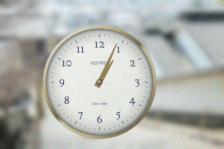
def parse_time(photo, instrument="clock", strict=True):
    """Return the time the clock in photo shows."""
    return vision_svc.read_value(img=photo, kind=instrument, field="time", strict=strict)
1:04
